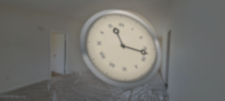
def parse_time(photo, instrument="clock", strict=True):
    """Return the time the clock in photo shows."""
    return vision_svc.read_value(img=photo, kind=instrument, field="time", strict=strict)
11:17
